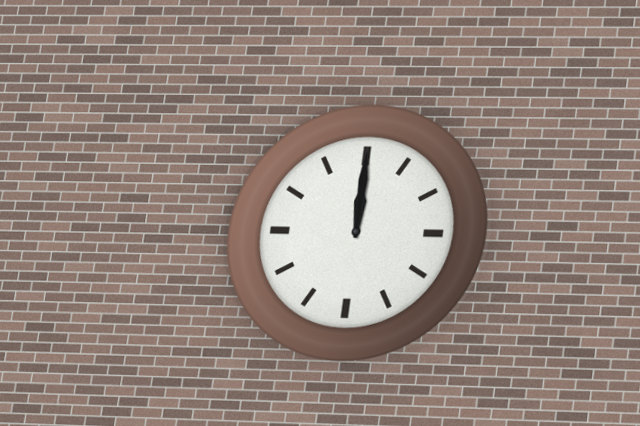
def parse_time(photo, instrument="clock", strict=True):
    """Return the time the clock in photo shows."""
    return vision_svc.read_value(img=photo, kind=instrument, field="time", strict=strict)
12:00
